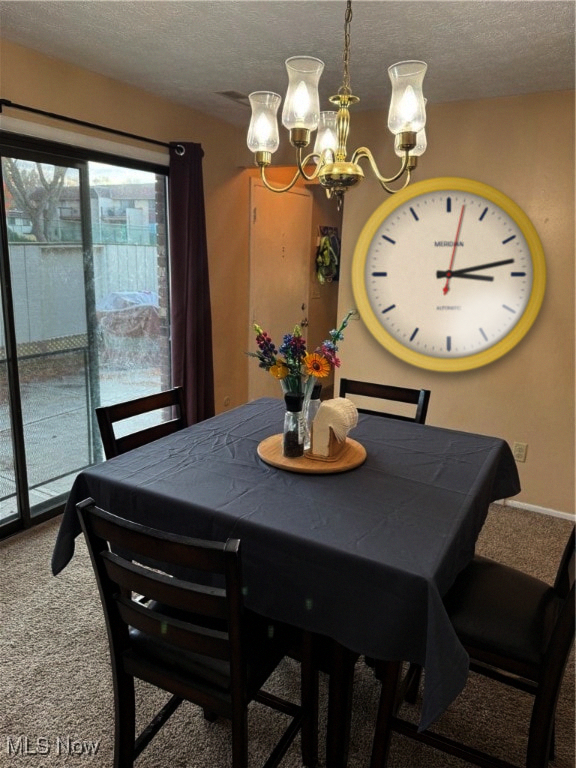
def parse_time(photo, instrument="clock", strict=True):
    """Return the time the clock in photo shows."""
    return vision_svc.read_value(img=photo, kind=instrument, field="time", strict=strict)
3:13:02
